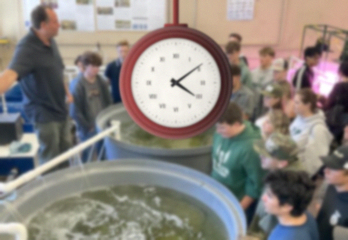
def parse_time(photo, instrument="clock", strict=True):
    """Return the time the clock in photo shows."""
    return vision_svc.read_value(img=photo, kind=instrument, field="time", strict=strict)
4:09
